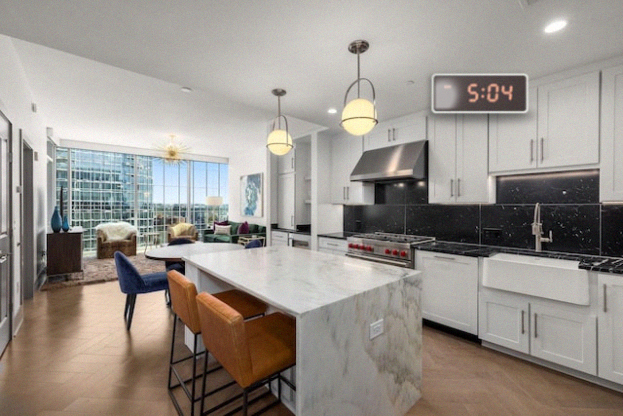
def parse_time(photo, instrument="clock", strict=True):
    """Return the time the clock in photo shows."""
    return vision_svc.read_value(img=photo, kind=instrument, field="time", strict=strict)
5:04
